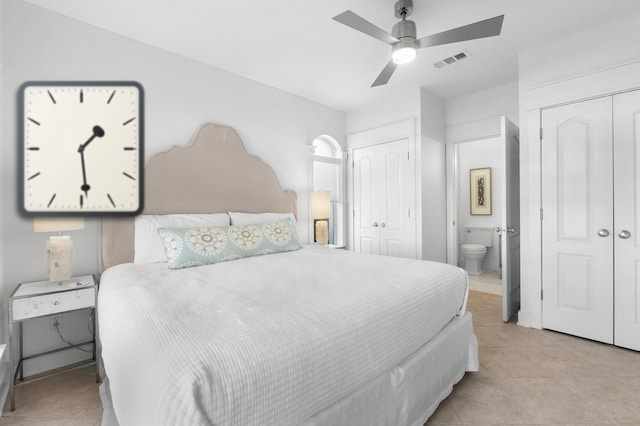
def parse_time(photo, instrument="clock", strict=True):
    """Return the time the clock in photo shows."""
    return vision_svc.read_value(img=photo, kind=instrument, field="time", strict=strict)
1:29
